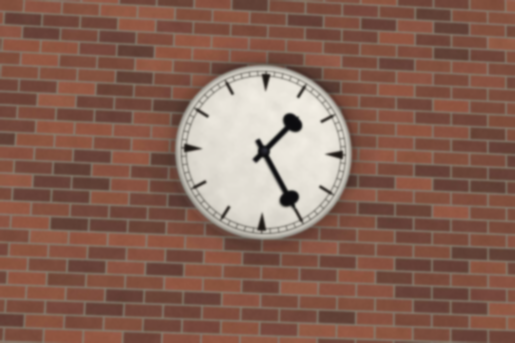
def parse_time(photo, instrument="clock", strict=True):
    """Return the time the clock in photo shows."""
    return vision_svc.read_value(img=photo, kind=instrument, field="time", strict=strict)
1:25
